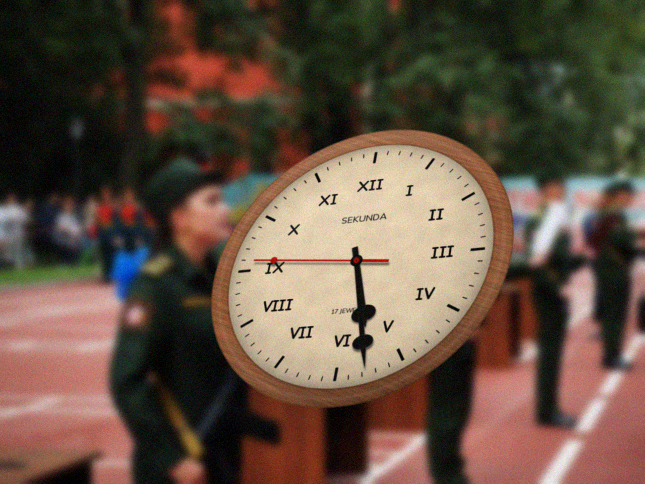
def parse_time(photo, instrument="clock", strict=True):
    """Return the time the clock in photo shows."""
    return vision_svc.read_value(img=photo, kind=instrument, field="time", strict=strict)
5:27:46
